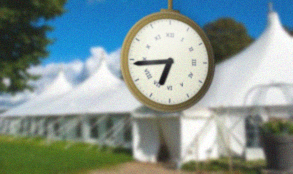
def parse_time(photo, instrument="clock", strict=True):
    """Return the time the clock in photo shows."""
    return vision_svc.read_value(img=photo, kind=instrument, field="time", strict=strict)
6:44
